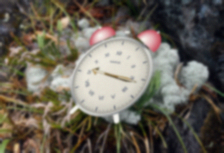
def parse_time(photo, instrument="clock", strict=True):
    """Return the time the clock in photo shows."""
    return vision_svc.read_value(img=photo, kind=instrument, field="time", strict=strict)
9:16
